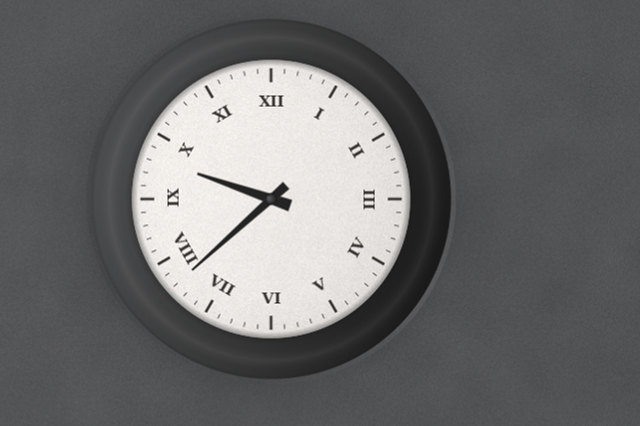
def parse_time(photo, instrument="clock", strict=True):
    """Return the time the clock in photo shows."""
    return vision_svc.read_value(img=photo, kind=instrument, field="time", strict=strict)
9:38
